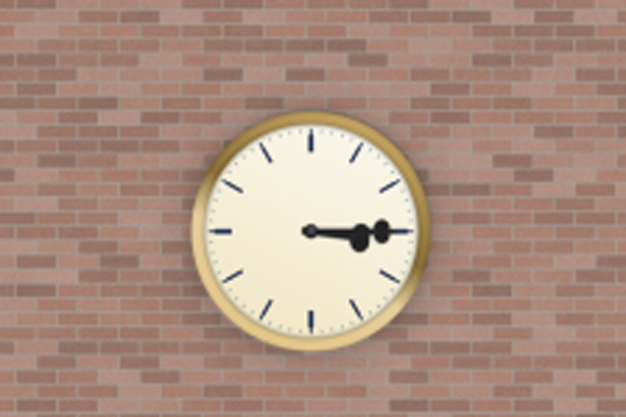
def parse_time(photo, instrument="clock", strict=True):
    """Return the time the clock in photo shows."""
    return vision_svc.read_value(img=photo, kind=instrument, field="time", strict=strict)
3:15
